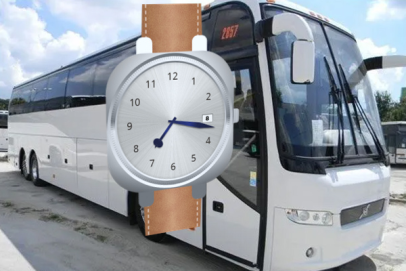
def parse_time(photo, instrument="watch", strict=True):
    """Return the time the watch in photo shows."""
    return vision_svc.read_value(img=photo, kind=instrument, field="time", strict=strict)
7:17
